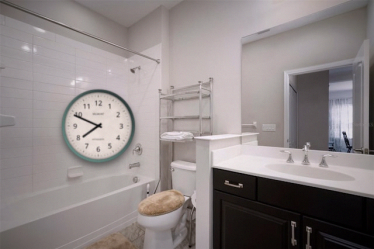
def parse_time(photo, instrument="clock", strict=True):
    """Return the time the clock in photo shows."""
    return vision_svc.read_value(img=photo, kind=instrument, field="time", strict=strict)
7:49
